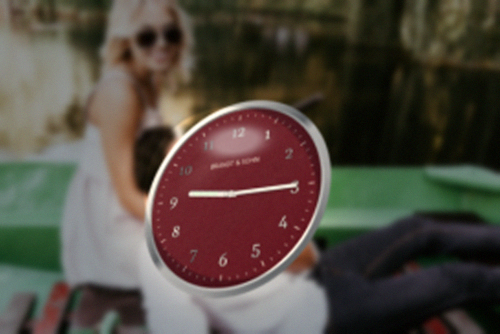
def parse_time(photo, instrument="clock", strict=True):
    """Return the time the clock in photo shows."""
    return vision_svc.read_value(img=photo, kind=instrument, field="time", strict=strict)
9:15
